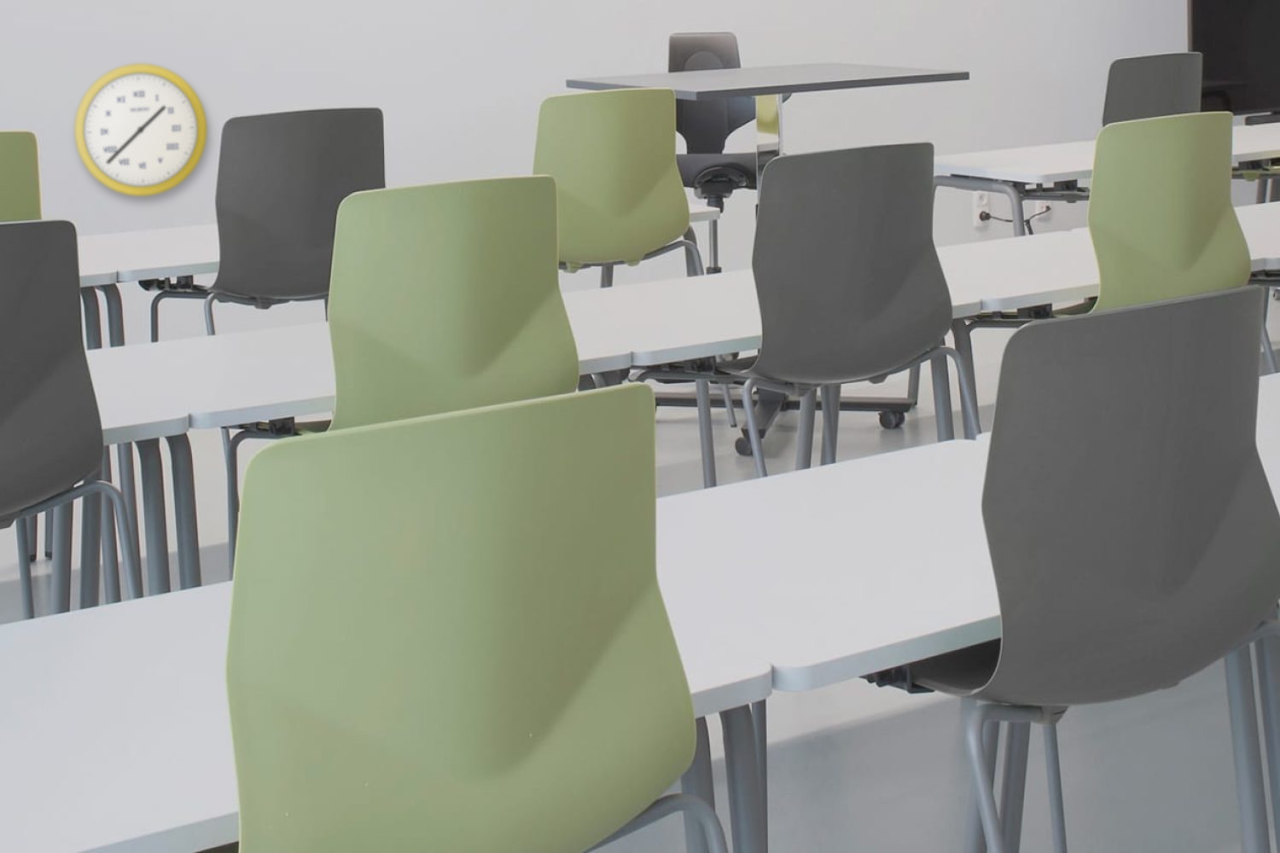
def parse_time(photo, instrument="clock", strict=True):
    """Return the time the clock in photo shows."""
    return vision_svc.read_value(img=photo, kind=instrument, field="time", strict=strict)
1:38
